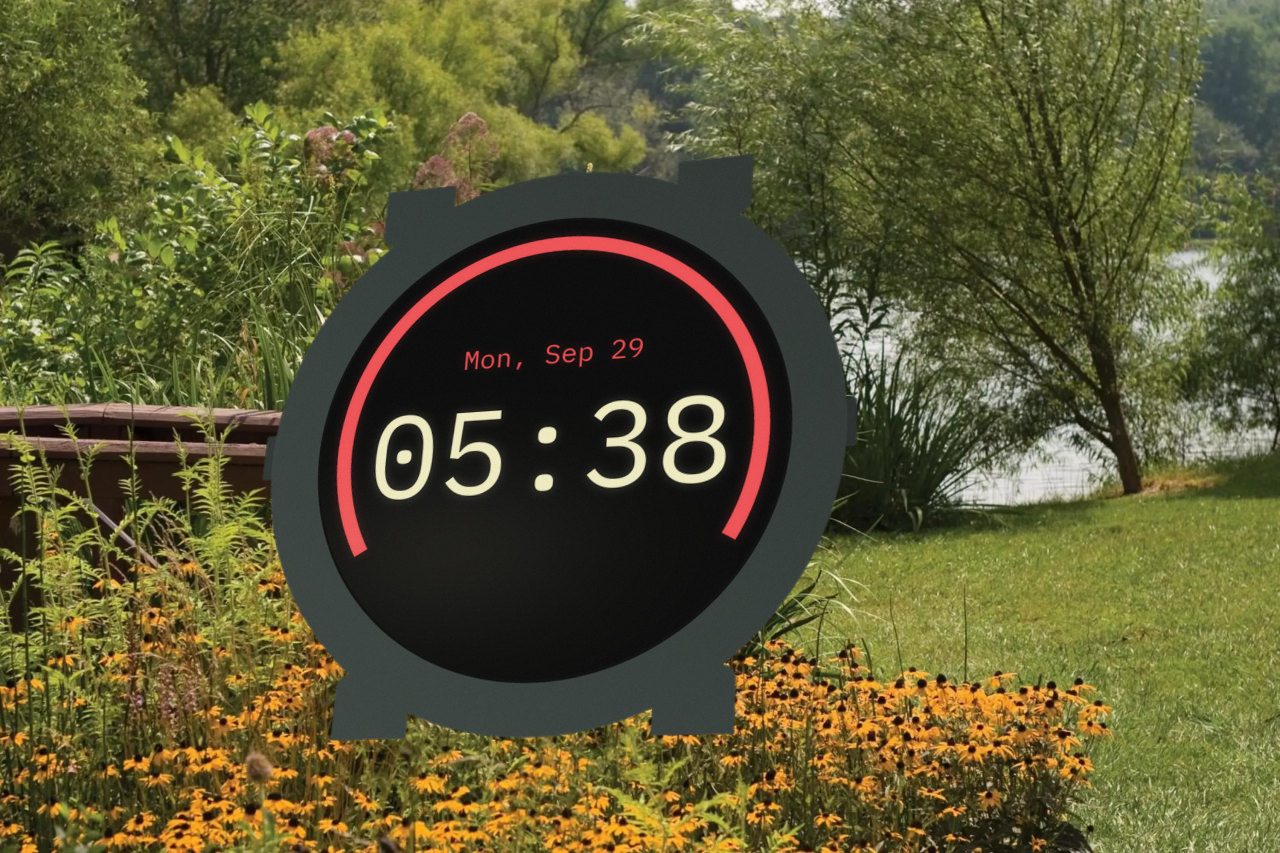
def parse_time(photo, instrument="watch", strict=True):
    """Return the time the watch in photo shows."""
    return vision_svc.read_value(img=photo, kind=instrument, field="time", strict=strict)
5:38
